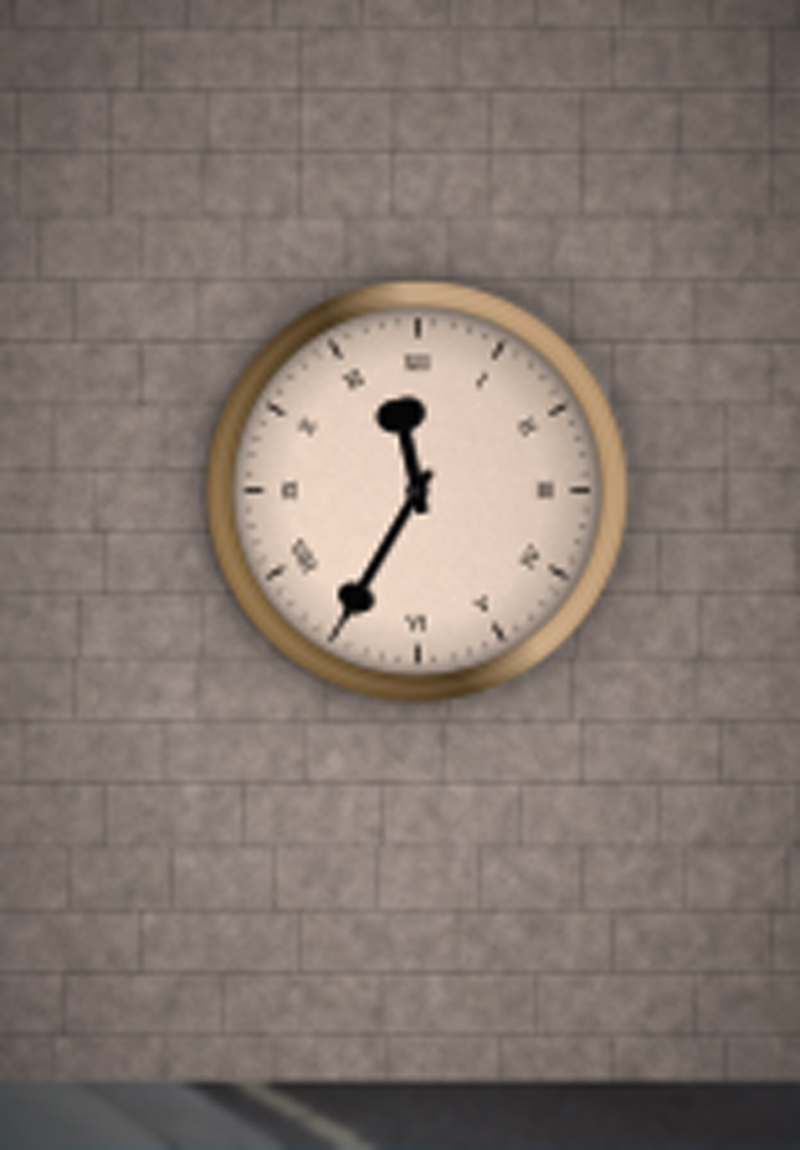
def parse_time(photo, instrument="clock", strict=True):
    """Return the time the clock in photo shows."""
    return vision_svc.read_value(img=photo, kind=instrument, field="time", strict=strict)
11:35
